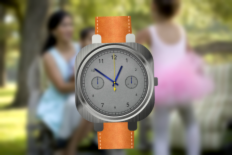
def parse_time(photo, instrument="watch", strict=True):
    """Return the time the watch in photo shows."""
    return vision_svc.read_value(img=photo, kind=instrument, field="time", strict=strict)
12:51
